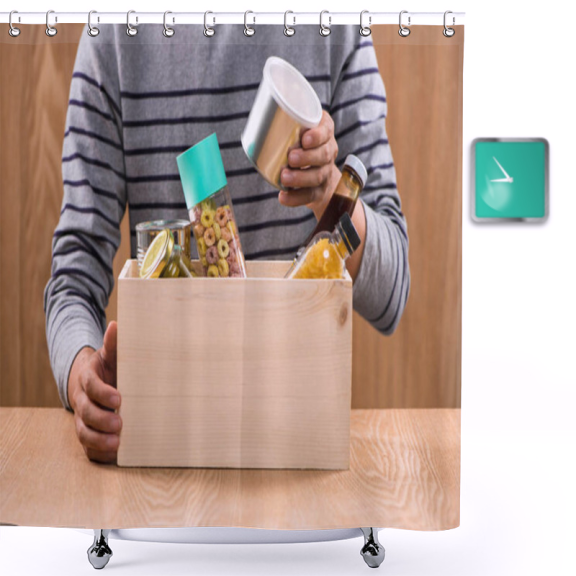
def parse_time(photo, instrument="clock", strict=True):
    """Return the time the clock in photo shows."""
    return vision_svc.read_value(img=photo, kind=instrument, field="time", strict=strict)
8:54
